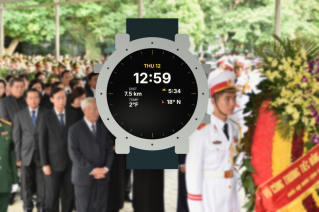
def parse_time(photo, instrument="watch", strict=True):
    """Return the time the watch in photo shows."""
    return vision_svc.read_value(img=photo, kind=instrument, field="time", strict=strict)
12:59
